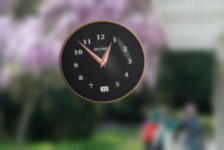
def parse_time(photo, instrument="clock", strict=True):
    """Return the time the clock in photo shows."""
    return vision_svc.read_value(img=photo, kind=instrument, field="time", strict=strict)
12:53
